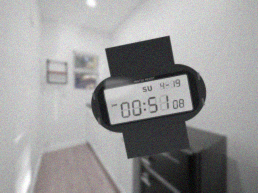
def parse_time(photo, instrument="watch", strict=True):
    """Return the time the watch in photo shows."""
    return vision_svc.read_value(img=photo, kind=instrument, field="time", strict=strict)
0:51:08
